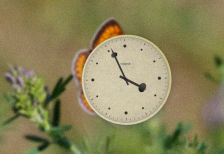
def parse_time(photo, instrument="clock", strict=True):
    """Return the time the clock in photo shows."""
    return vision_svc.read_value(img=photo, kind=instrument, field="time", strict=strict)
3:56
